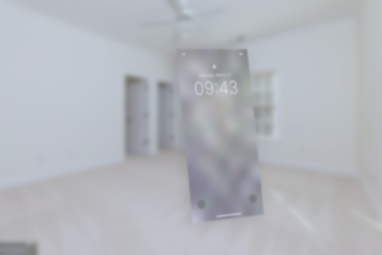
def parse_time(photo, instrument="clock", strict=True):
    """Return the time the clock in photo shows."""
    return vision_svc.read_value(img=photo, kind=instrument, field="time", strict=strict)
9:43
